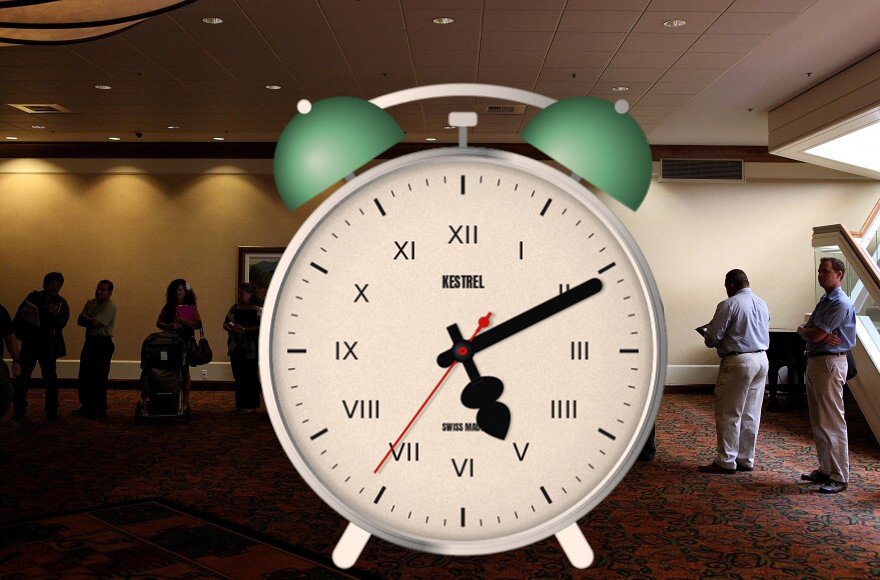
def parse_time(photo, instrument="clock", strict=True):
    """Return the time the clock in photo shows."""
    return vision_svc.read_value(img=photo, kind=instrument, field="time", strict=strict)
5:10:36
